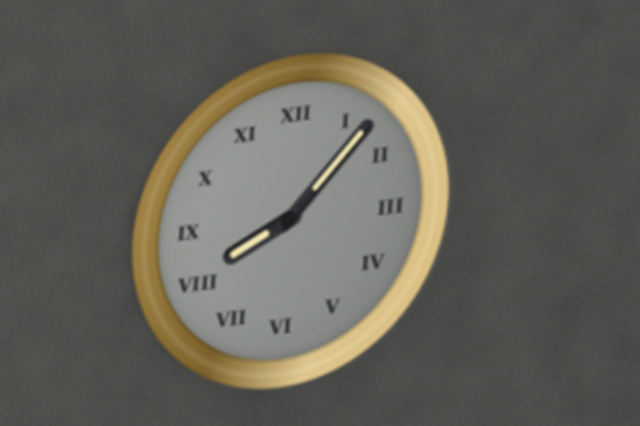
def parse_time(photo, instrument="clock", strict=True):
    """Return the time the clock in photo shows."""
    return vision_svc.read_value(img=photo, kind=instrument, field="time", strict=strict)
8:07
